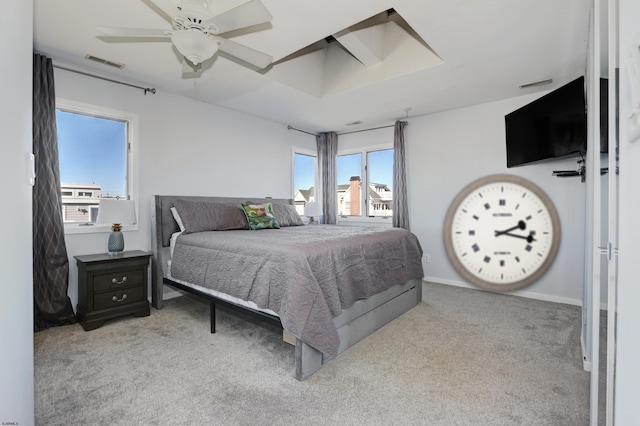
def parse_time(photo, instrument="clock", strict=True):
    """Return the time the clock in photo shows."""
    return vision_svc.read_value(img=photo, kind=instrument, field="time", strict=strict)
2:17
